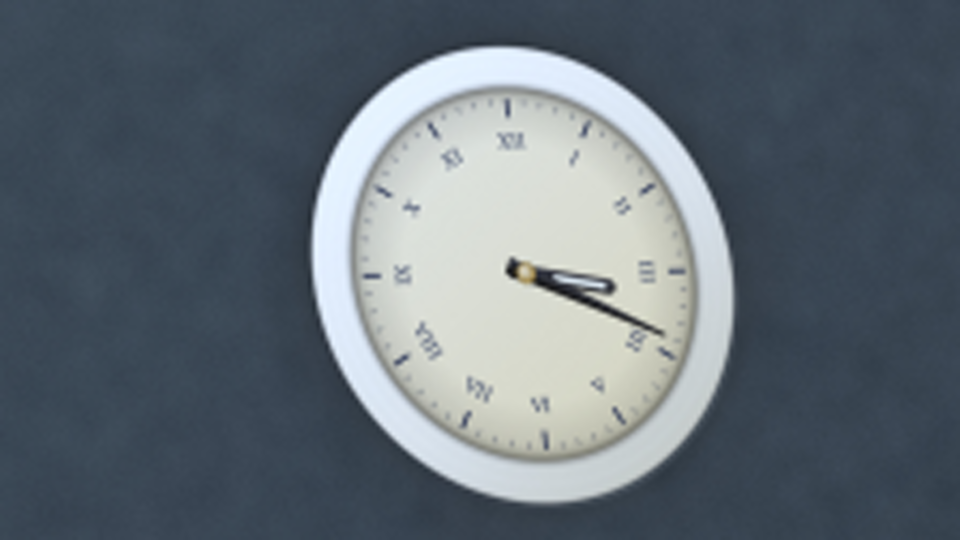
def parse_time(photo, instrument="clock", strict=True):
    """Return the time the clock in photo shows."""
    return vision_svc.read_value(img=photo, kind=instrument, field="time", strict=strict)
3:19
